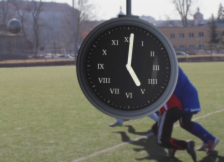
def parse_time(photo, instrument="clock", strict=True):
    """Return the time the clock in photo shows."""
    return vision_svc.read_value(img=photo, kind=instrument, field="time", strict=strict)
5:01
